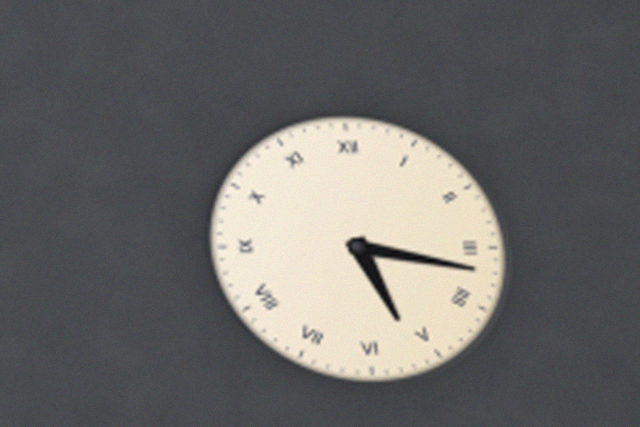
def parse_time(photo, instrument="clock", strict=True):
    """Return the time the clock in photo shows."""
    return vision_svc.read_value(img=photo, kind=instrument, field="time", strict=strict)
5:17
